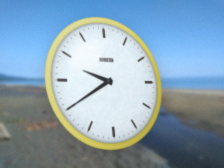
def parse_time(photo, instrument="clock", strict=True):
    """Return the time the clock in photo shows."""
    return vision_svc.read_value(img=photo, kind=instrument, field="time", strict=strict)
9:40
